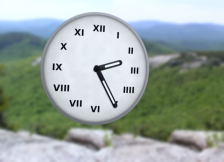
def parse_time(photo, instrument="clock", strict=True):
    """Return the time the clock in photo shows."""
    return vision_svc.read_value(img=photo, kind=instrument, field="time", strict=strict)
2:25
